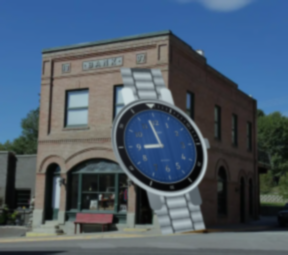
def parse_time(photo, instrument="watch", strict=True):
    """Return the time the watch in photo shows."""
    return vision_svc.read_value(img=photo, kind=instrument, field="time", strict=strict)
8:58
